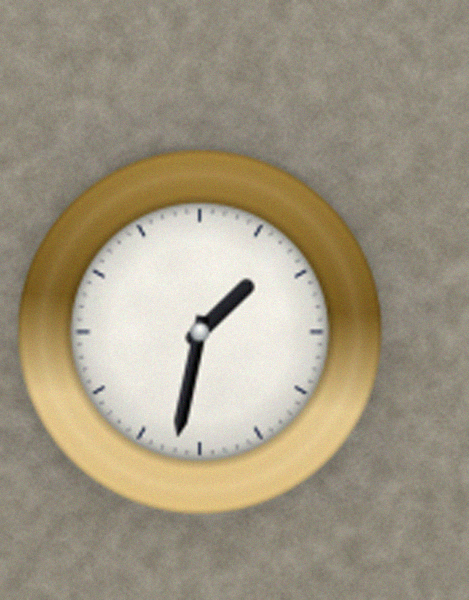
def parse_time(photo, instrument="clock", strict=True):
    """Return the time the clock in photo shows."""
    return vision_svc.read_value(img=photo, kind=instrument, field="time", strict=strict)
1:32
